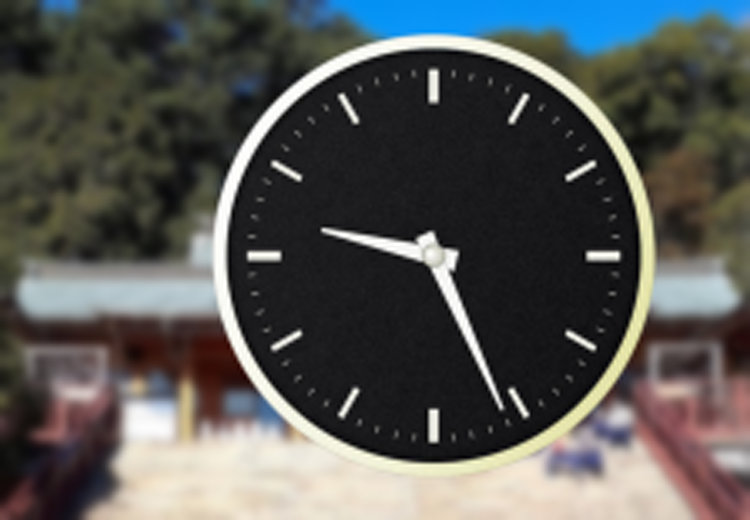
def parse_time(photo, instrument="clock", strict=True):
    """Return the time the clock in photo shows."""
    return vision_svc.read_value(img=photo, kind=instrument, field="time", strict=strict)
9:26
